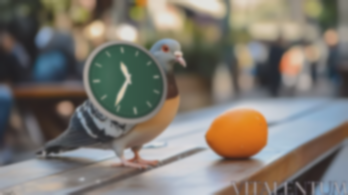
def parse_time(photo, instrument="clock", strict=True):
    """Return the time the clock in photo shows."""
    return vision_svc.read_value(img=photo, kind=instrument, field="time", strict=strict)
11:36
